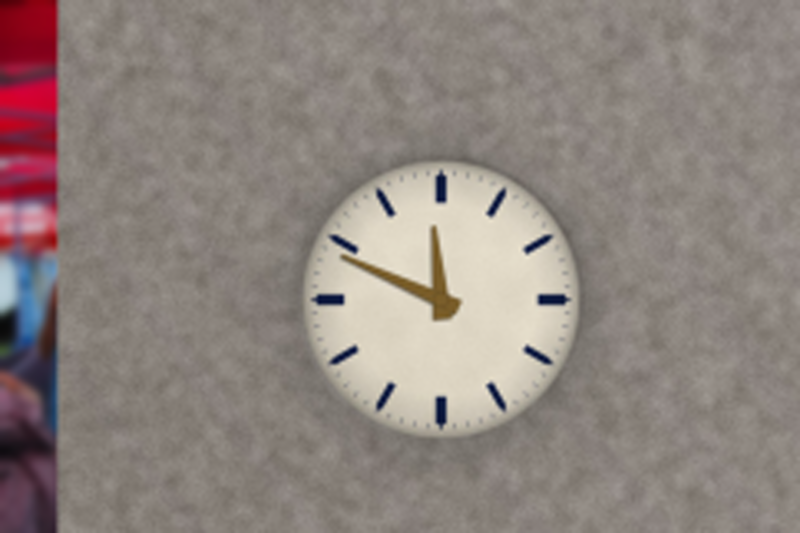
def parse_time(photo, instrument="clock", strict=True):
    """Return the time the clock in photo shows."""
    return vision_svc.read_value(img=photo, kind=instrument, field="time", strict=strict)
11:49
